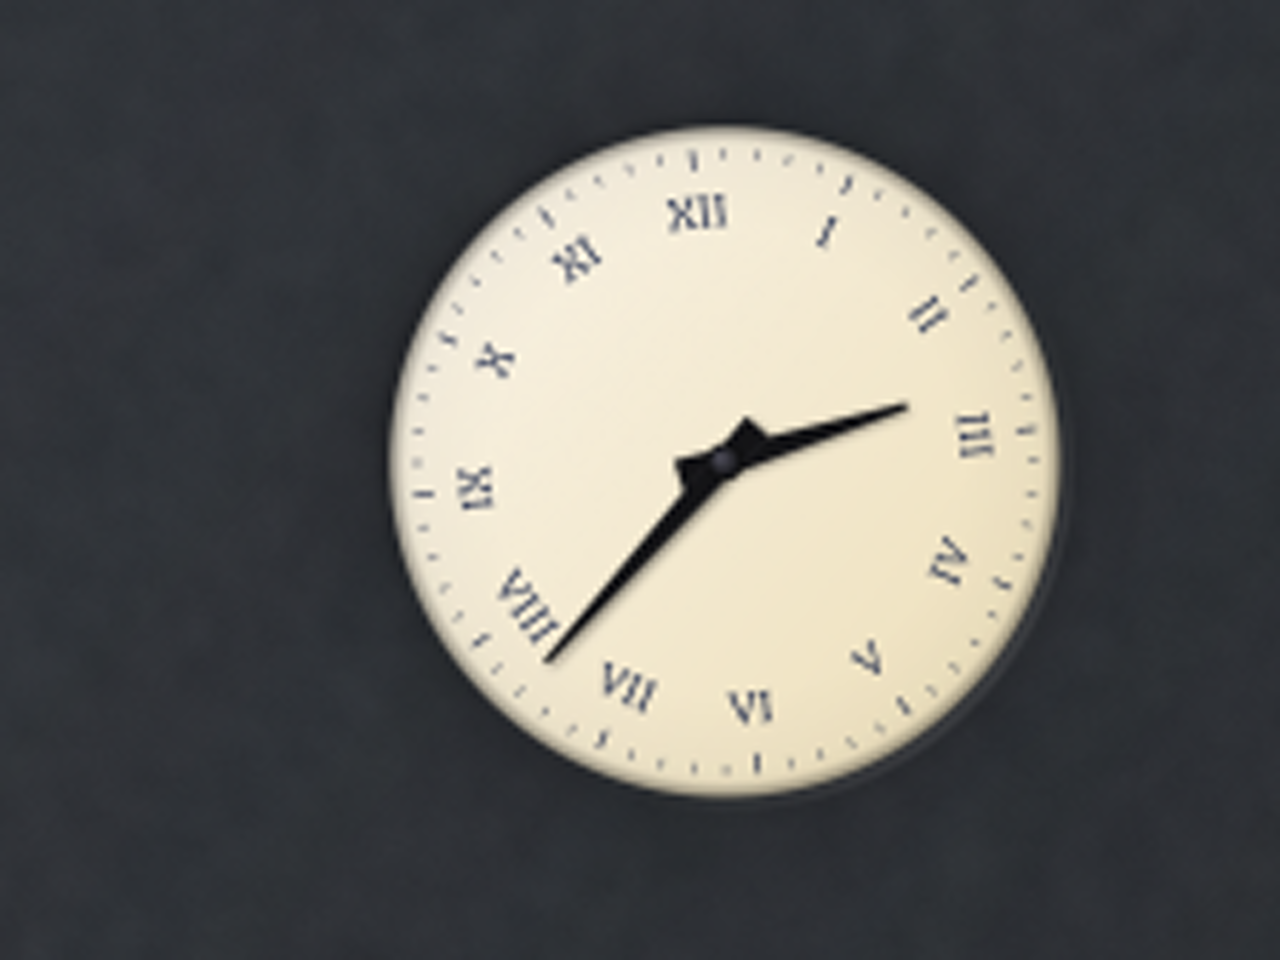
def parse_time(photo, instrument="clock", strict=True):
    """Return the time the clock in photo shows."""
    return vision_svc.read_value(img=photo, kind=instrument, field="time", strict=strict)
2:38
